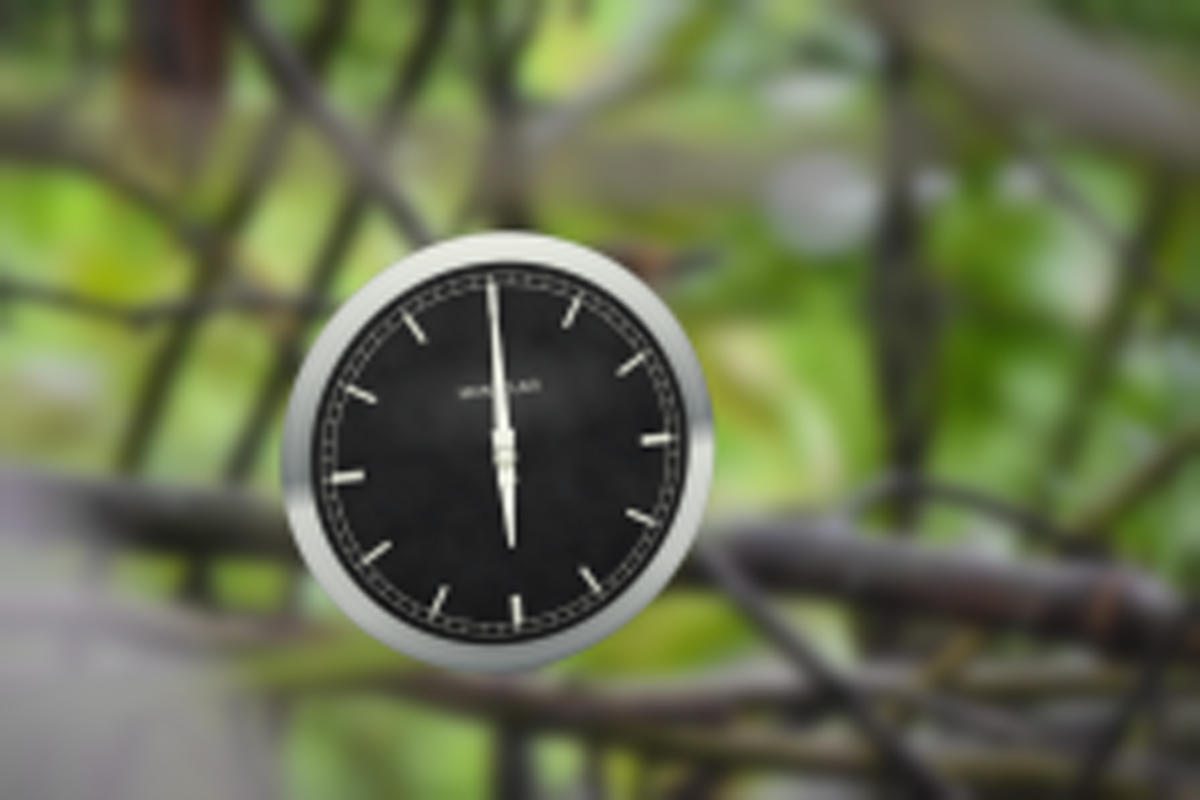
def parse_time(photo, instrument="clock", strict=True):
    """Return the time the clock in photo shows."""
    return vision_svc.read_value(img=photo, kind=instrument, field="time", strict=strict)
6:00
